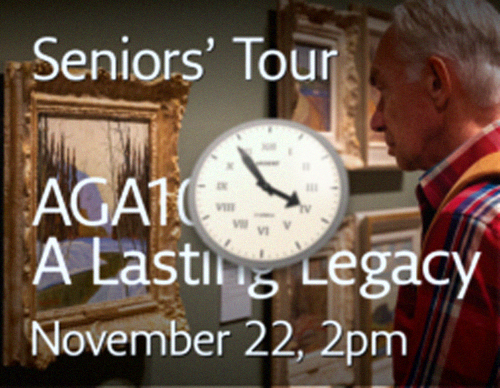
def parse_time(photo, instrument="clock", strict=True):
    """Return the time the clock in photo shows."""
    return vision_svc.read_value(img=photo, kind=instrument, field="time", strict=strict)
3:54
